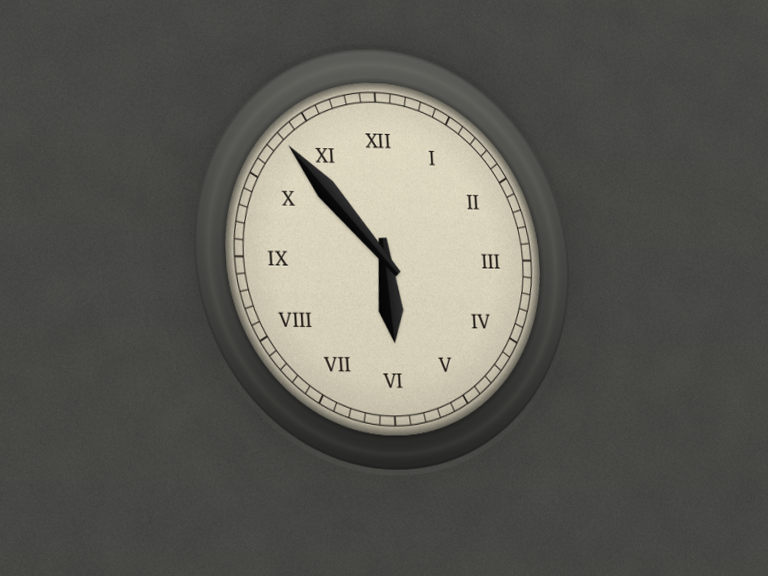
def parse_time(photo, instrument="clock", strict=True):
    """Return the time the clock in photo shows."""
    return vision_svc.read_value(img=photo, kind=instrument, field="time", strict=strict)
5:53
